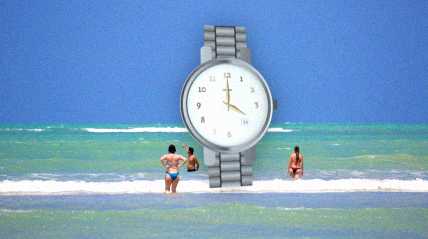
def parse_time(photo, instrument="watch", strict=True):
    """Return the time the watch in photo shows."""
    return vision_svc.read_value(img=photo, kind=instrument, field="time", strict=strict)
4:00
